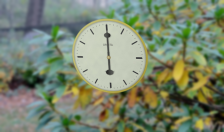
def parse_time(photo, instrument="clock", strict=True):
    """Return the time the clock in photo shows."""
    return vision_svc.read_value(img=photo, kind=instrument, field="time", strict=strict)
6:00
